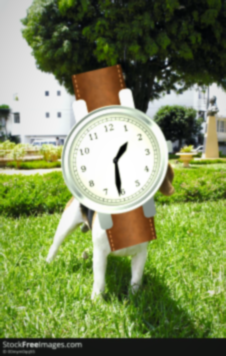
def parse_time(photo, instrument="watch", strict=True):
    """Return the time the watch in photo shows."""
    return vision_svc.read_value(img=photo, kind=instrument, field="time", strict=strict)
1:31
